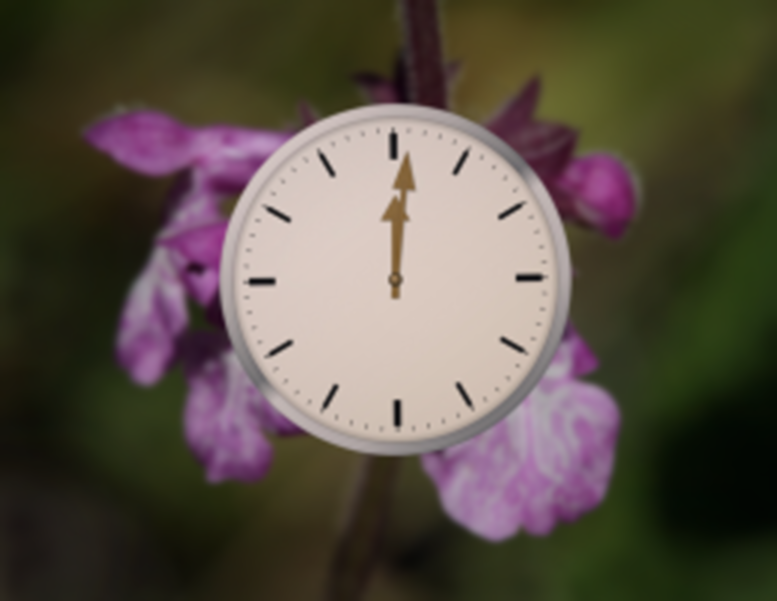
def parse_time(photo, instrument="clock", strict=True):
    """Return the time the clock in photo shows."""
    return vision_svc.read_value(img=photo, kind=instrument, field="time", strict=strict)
12:01
